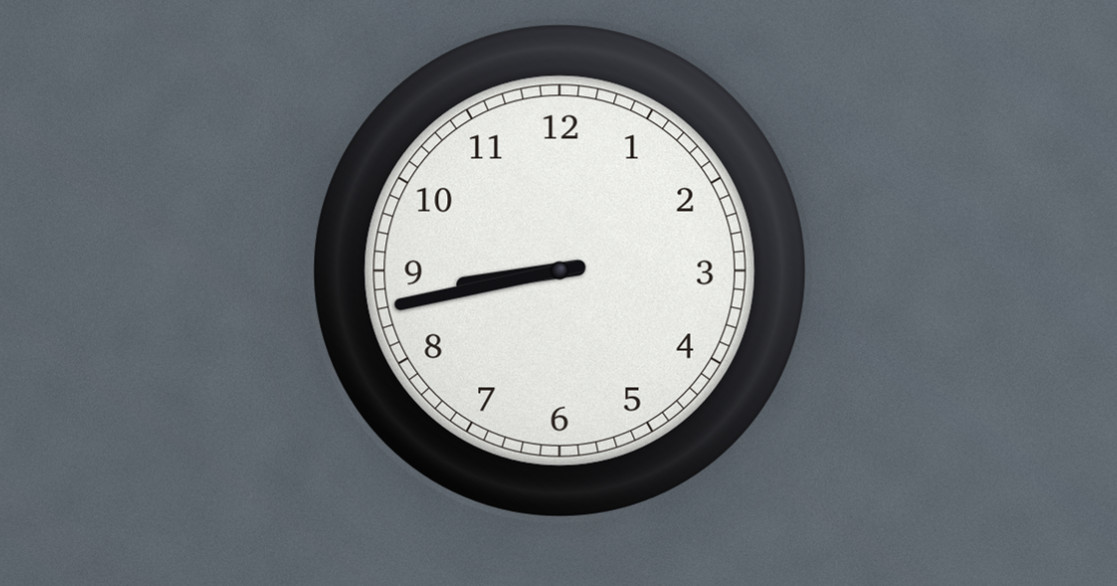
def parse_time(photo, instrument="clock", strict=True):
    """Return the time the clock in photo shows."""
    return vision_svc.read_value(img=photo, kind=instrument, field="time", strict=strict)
8:43
